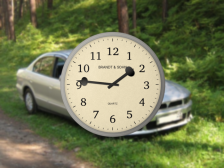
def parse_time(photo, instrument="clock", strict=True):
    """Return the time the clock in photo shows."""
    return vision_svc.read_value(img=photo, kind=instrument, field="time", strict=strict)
1:46
